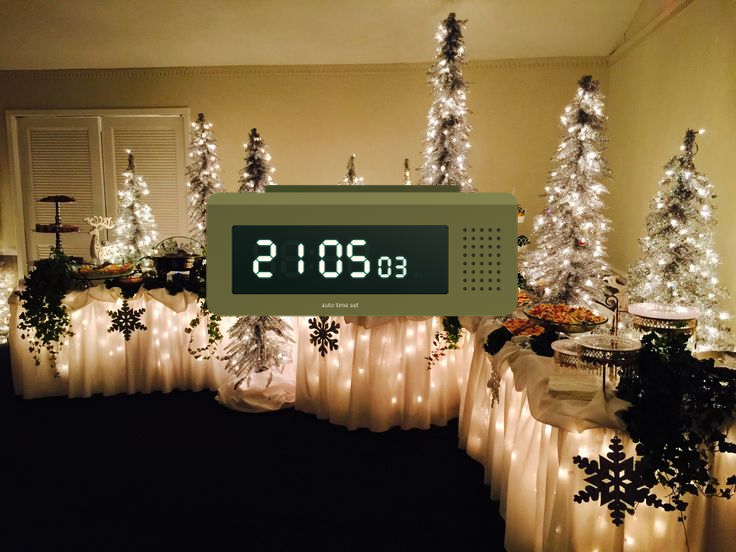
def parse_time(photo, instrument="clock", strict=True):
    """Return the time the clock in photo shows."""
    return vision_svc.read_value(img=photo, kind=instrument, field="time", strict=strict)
21:05:03
